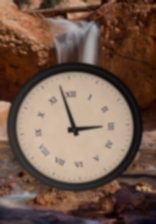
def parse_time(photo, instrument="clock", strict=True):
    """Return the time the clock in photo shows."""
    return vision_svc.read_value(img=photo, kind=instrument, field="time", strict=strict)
2:58
